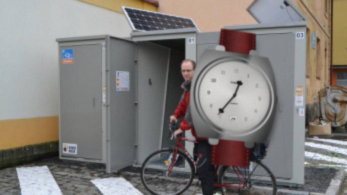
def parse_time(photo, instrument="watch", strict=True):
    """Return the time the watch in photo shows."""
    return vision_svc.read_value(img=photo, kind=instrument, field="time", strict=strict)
12:36
